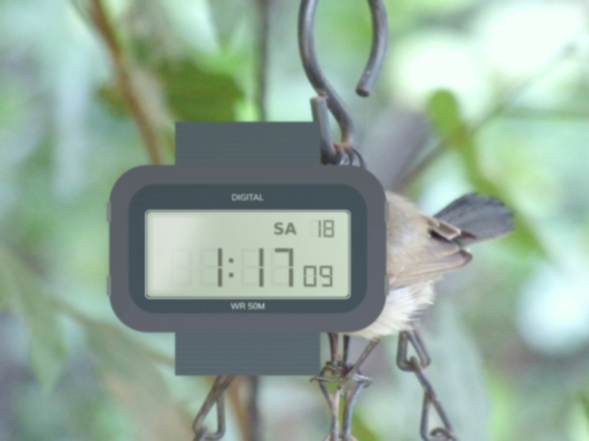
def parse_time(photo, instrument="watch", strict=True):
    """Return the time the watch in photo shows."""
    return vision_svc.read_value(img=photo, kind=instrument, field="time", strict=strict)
1:17:09
